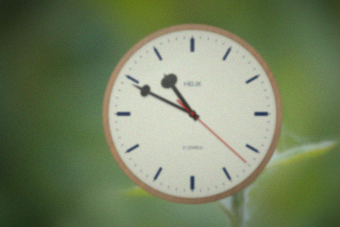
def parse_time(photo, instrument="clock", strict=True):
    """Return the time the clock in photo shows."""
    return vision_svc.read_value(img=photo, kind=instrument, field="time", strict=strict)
10:49:22
